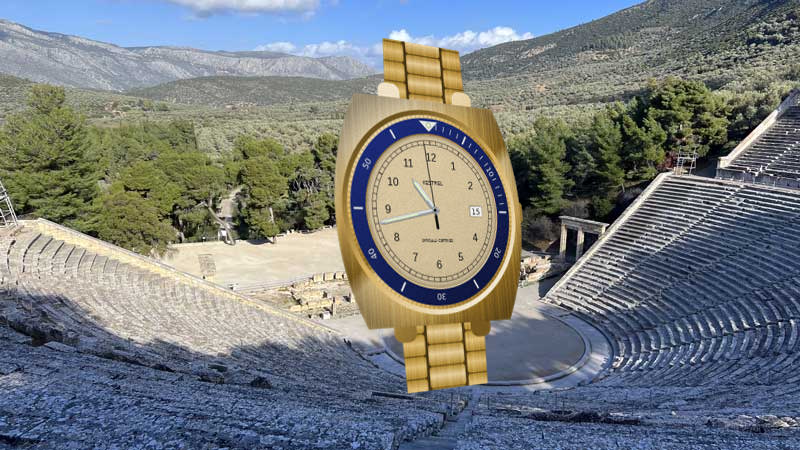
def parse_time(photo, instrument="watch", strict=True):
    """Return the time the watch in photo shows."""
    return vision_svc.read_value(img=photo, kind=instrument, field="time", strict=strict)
10:42:59
